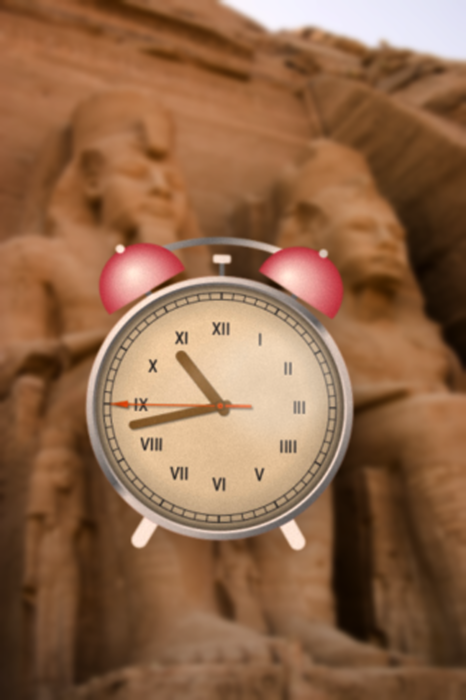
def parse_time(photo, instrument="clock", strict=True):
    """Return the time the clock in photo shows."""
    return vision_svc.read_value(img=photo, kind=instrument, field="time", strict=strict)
10:42:45
